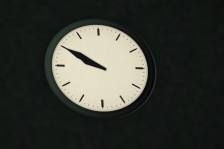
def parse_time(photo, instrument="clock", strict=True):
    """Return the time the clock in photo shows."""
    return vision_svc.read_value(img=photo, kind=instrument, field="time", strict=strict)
9:50
